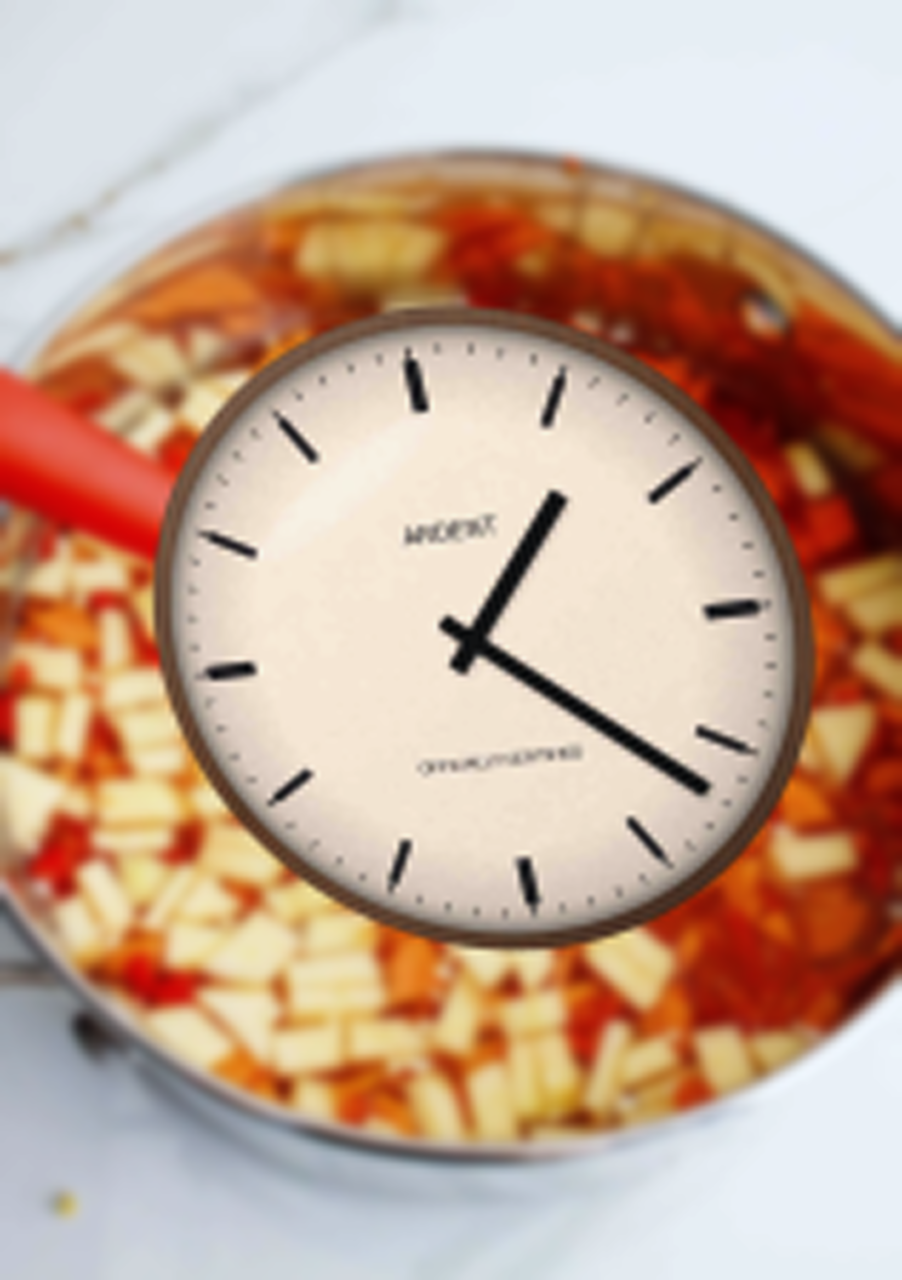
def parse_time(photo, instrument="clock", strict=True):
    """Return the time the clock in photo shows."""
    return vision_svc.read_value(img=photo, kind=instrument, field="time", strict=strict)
1:22
